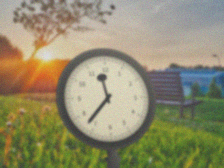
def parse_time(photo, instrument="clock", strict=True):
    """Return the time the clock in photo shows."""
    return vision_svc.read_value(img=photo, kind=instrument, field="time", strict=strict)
11:37
